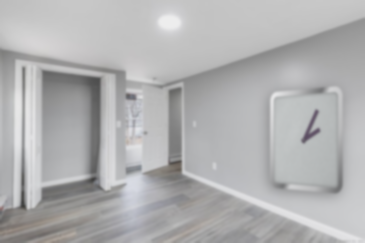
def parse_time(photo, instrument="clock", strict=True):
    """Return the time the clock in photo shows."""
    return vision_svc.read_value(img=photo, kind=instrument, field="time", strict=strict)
2:05
